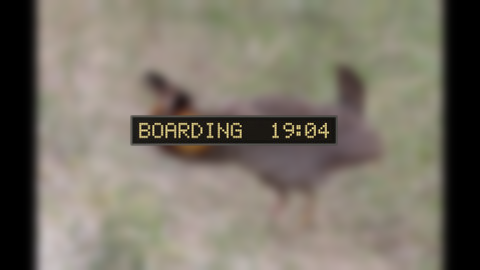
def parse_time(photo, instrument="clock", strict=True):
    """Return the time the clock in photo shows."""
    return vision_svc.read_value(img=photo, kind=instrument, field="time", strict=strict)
19:04
